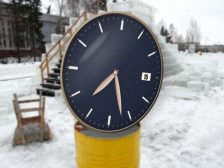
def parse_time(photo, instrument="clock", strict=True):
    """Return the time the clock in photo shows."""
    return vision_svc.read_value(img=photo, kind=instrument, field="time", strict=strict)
7:27
